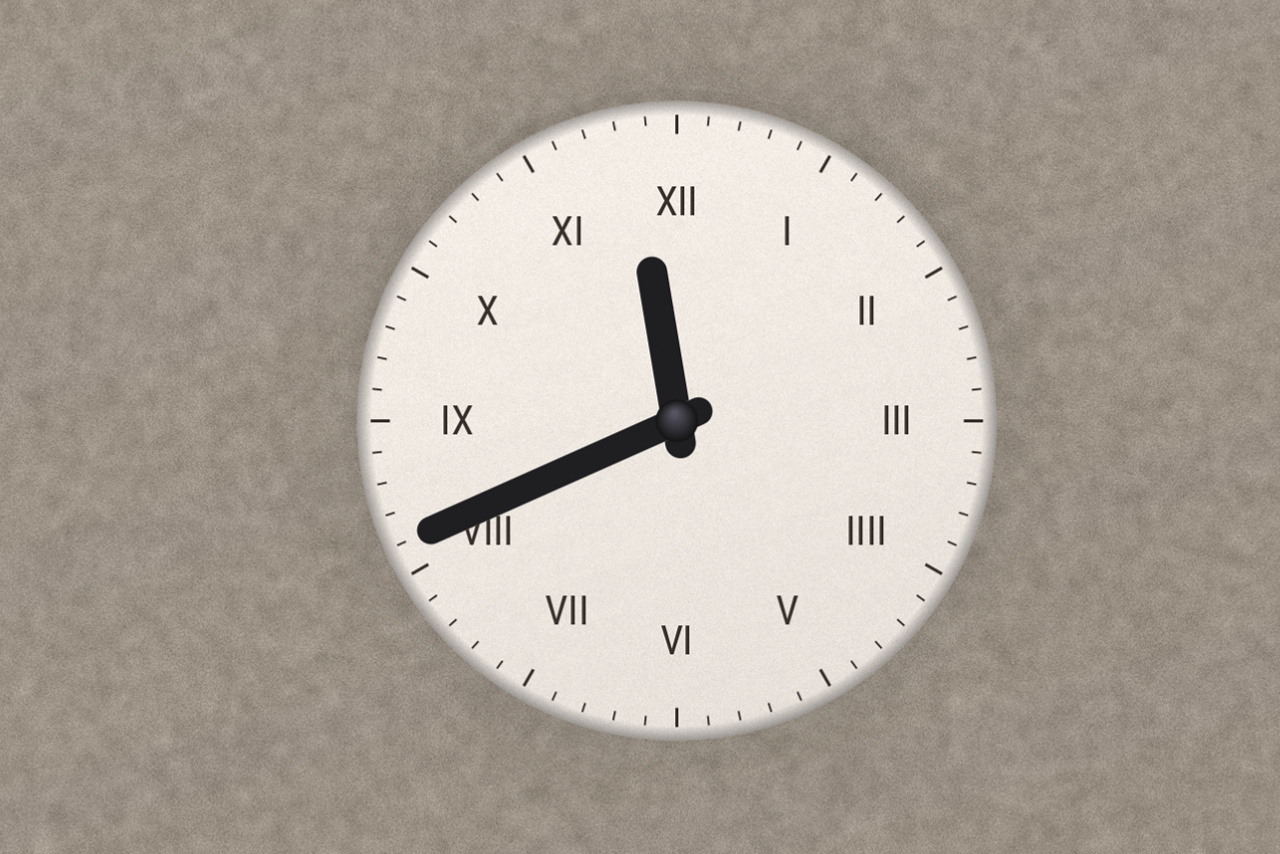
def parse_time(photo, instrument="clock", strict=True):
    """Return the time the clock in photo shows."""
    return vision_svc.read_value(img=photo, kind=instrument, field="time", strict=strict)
11:41
